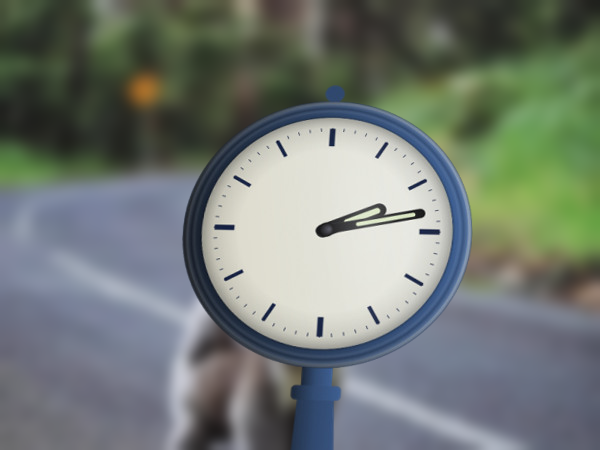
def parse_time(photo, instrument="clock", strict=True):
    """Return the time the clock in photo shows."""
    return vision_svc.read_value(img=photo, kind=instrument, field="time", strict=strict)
2:13
